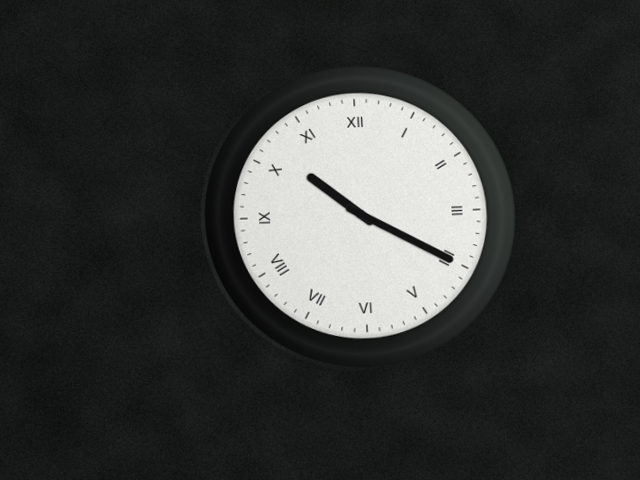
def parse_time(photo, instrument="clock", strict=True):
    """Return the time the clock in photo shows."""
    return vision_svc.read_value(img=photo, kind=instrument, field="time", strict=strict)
10:20
